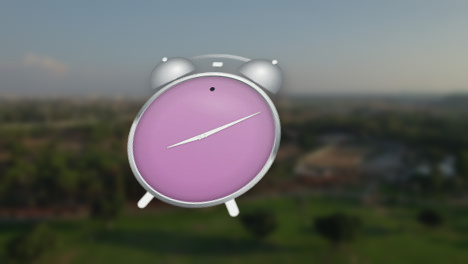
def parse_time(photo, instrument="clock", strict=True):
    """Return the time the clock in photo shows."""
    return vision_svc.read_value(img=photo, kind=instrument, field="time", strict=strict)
8:10
